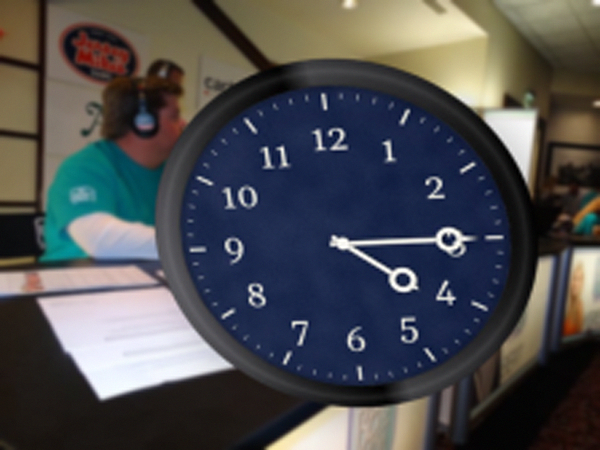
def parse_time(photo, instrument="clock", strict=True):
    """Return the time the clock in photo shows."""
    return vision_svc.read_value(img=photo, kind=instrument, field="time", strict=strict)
4:15
